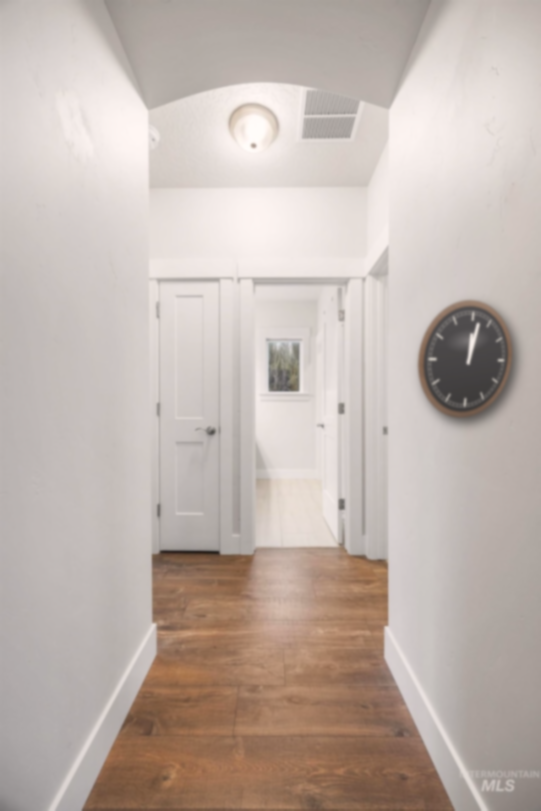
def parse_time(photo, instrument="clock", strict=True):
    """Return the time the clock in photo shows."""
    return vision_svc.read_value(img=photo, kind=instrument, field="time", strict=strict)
12:02
